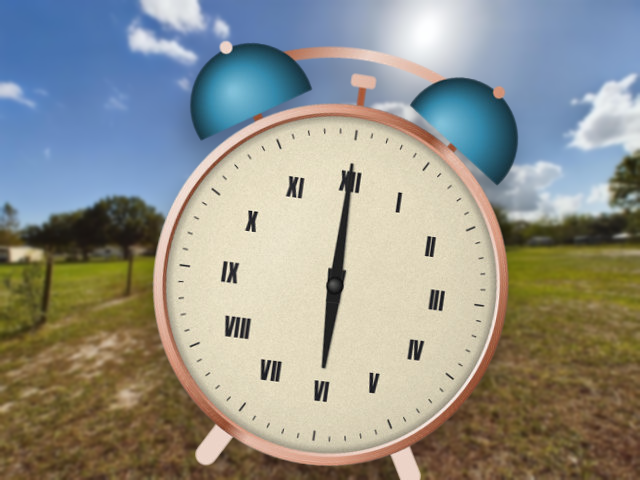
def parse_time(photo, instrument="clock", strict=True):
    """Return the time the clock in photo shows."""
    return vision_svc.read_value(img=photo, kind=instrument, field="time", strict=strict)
6:00
